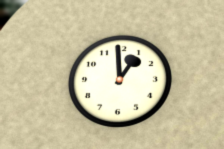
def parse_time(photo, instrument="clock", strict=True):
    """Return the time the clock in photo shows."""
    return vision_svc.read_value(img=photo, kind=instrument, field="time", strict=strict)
12:59
